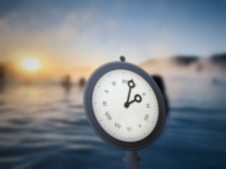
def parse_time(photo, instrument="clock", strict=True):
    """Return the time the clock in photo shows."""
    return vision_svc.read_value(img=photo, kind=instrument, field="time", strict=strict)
2:03
